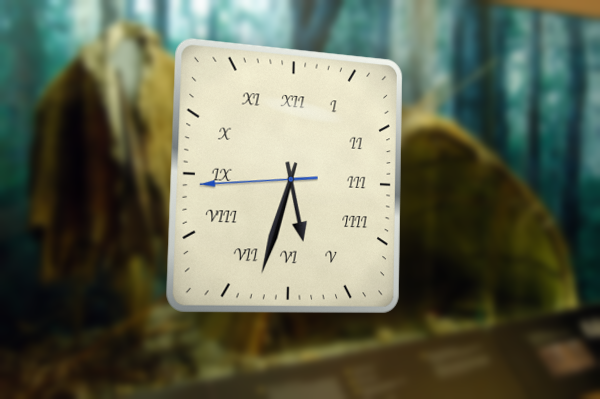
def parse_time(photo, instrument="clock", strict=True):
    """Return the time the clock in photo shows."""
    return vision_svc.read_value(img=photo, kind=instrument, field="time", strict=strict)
5:32:44
